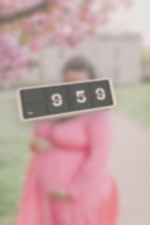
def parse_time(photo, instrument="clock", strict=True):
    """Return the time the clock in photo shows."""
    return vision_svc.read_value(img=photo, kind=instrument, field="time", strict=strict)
9:59
